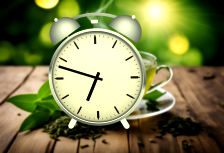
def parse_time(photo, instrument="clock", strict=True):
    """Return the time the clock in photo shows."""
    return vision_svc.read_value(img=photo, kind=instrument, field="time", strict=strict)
6:48
